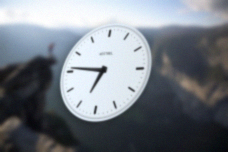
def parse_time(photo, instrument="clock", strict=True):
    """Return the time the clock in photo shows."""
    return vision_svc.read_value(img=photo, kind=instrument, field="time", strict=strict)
6:46
